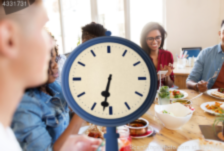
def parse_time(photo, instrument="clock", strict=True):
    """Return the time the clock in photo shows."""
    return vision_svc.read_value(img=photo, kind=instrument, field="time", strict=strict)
6:32
